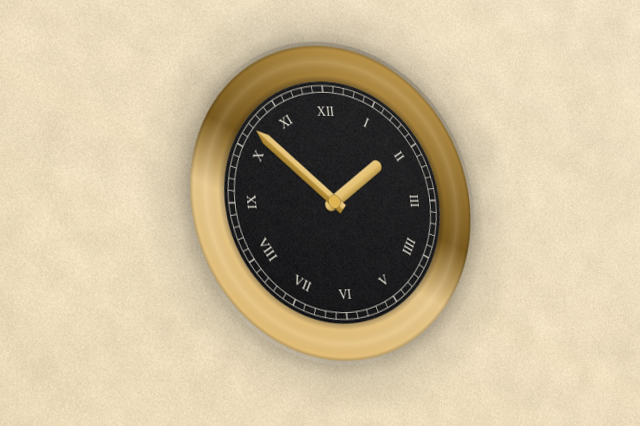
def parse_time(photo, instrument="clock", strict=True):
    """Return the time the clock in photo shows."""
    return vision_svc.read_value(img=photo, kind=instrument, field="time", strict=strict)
1:52
